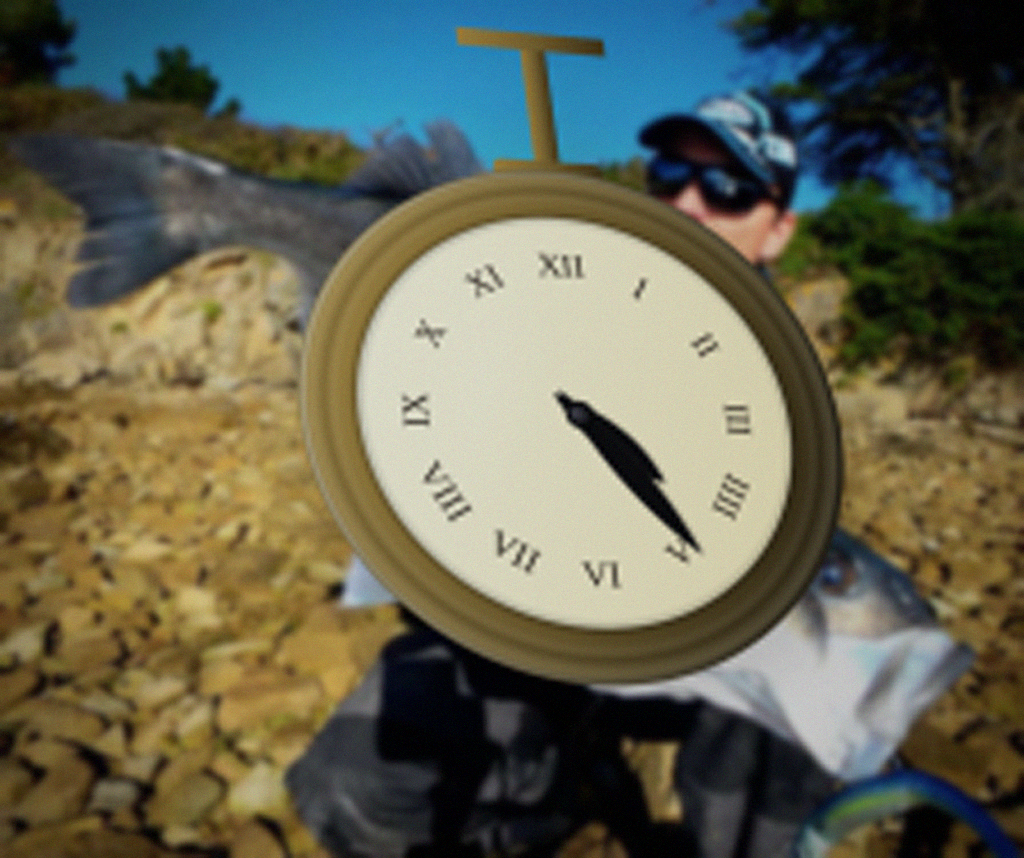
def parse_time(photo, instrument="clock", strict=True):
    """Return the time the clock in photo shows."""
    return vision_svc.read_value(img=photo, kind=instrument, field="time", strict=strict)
4:24
